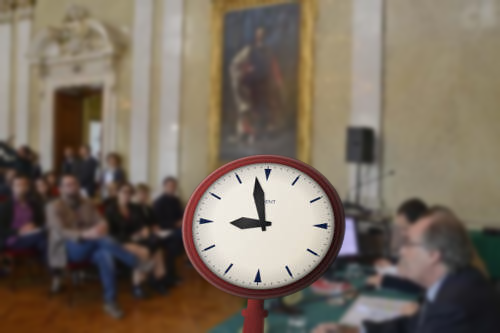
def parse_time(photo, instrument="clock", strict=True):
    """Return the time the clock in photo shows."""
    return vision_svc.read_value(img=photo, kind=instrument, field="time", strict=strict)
8:58
